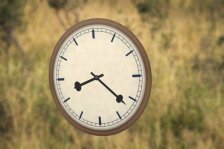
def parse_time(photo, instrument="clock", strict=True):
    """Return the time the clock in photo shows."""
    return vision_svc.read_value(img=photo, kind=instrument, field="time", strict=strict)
8:22
